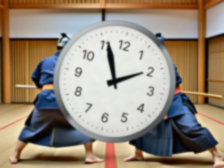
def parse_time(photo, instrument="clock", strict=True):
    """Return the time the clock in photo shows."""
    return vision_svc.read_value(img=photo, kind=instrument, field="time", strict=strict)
1:56
